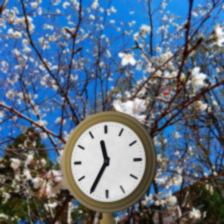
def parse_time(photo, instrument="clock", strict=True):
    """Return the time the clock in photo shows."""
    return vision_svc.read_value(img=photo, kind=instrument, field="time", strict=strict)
11:35
